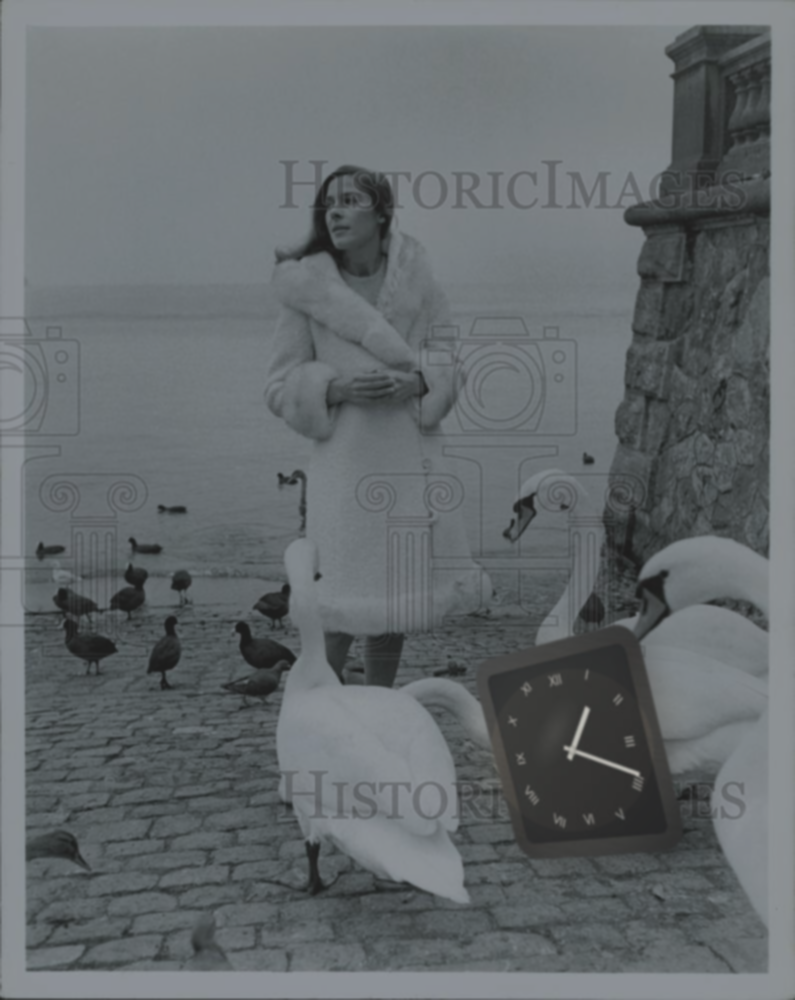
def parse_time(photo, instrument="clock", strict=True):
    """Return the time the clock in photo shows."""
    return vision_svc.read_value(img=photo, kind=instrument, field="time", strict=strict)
1:19
